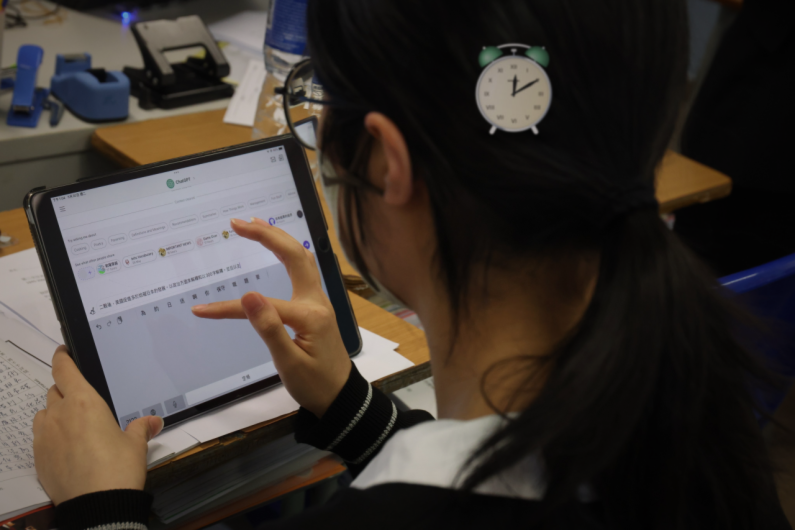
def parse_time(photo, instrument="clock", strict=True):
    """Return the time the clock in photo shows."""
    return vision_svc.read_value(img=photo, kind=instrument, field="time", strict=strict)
12:10
